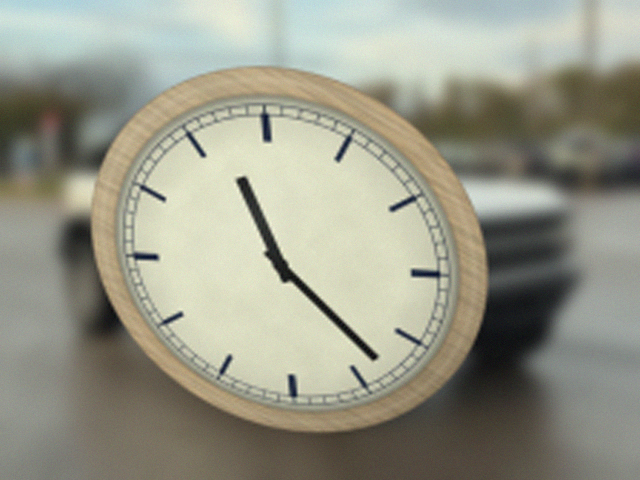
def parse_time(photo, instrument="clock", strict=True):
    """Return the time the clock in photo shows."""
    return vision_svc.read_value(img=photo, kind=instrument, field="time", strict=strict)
11:23
